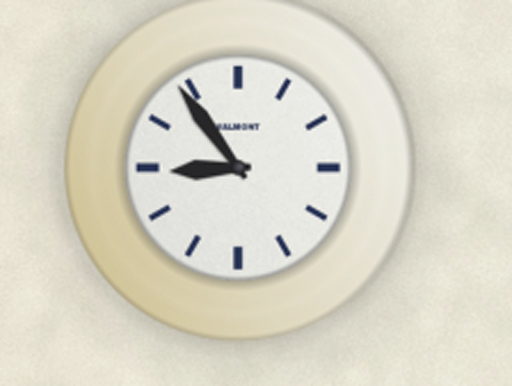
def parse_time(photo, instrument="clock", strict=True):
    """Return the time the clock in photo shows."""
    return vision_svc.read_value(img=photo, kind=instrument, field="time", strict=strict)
8:54
